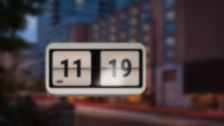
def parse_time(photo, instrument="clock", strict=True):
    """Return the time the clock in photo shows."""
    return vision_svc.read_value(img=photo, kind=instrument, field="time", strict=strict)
11:19
